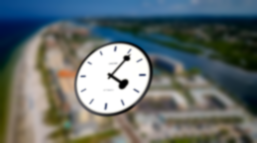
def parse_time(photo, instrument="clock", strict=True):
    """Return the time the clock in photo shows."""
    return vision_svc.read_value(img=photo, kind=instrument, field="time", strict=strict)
4:06
